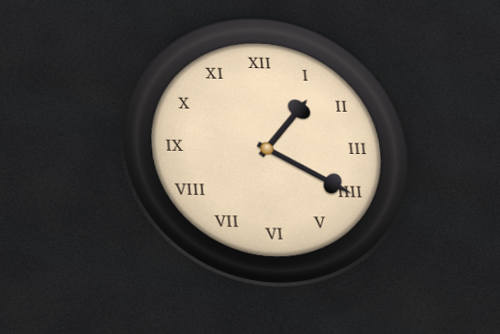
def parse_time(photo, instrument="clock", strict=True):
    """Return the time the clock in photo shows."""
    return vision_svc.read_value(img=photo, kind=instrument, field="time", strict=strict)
1:20
